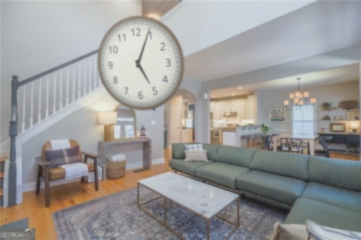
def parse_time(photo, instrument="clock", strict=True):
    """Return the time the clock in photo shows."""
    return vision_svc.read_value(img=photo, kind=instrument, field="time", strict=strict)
5:04
